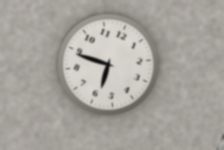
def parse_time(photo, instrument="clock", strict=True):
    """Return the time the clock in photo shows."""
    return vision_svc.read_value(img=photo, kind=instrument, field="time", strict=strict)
5:44
